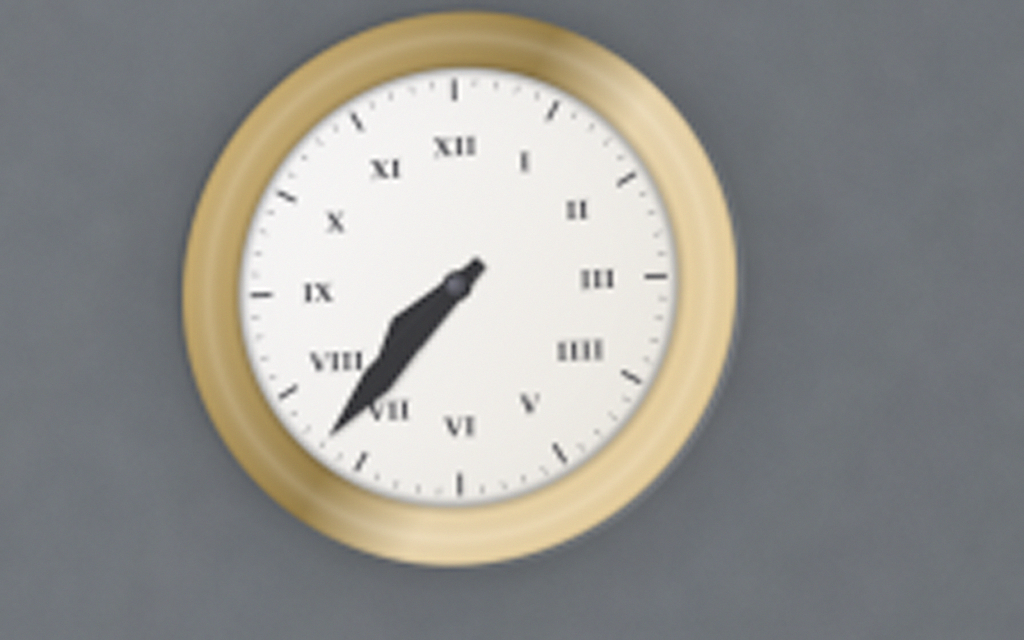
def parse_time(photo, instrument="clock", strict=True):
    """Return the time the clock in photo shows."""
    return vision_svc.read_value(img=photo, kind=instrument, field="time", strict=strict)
7:37
